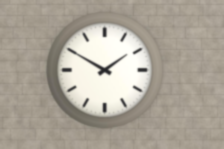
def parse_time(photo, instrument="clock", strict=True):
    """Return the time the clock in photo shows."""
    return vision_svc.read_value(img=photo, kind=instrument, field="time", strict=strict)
1:50
